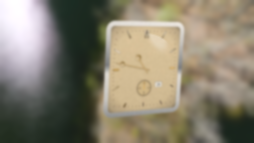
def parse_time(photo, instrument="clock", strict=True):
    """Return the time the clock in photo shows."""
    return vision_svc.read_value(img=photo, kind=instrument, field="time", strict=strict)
10:47
